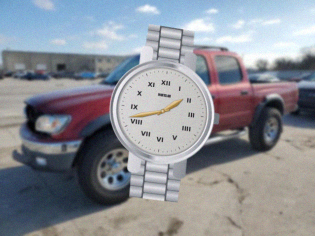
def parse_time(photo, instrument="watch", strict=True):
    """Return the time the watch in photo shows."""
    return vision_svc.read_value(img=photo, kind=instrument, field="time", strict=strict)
1:42
